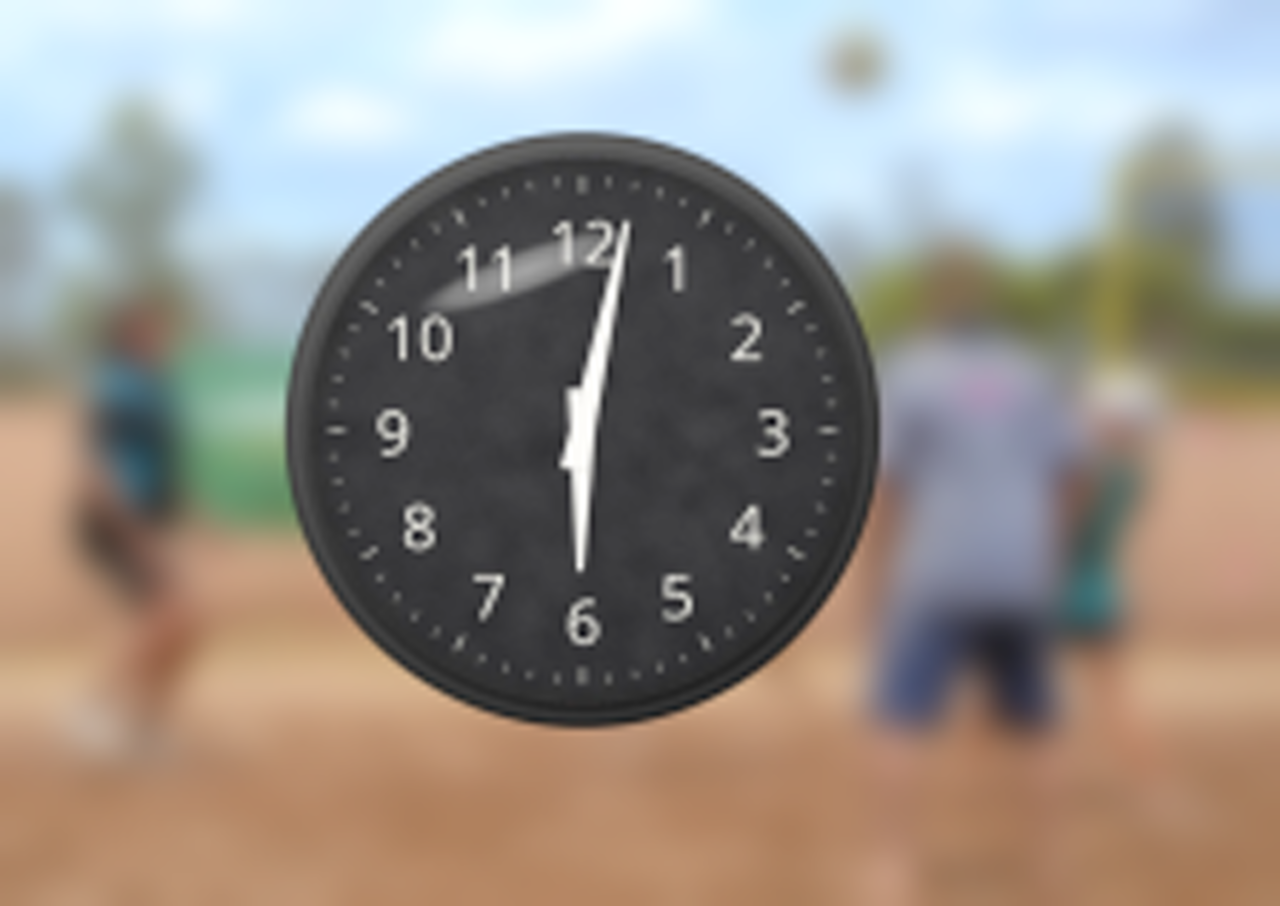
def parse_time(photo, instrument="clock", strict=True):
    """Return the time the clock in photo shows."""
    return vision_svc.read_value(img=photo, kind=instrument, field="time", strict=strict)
6:02
